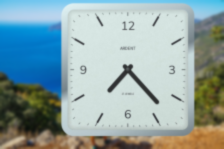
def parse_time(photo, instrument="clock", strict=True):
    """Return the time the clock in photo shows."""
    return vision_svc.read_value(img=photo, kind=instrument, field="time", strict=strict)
7:23
